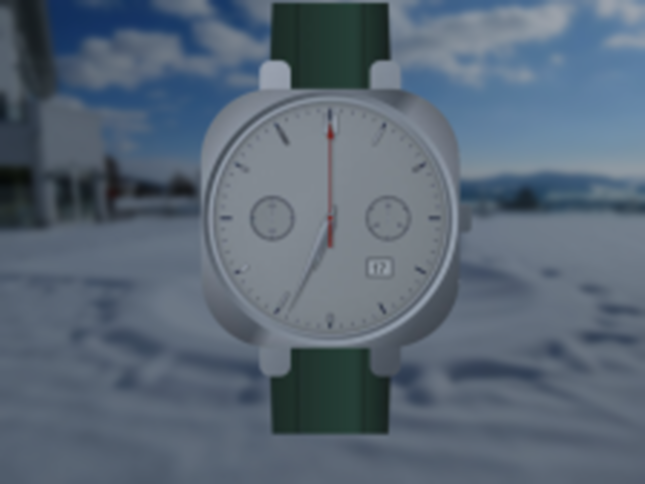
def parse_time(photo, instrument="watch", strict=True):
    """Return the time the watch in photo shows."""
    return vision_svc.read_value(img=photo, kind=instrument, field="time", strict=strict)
6:34
